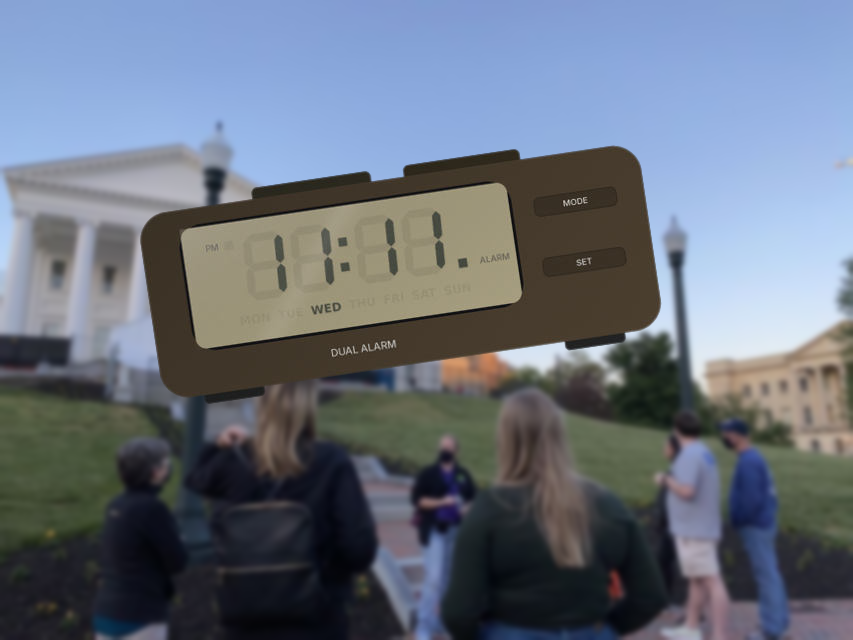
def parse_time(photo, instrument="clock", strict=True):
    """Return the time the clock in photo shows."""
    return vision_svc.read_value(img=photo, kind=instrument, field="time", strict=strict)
11:11
